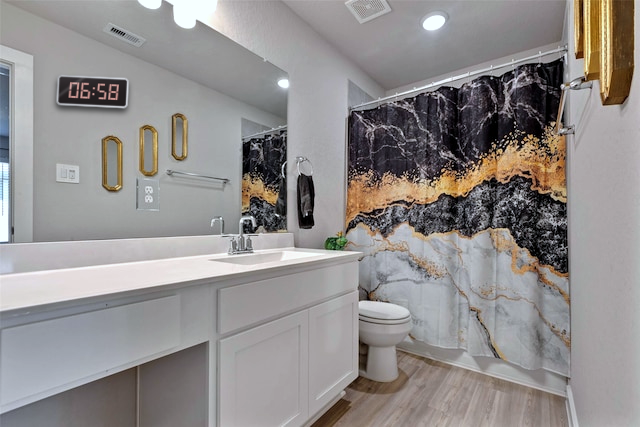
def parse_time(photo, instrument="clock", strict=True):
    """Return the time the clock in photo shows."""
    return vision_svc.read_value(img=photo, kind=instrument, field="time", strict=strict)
6:58
